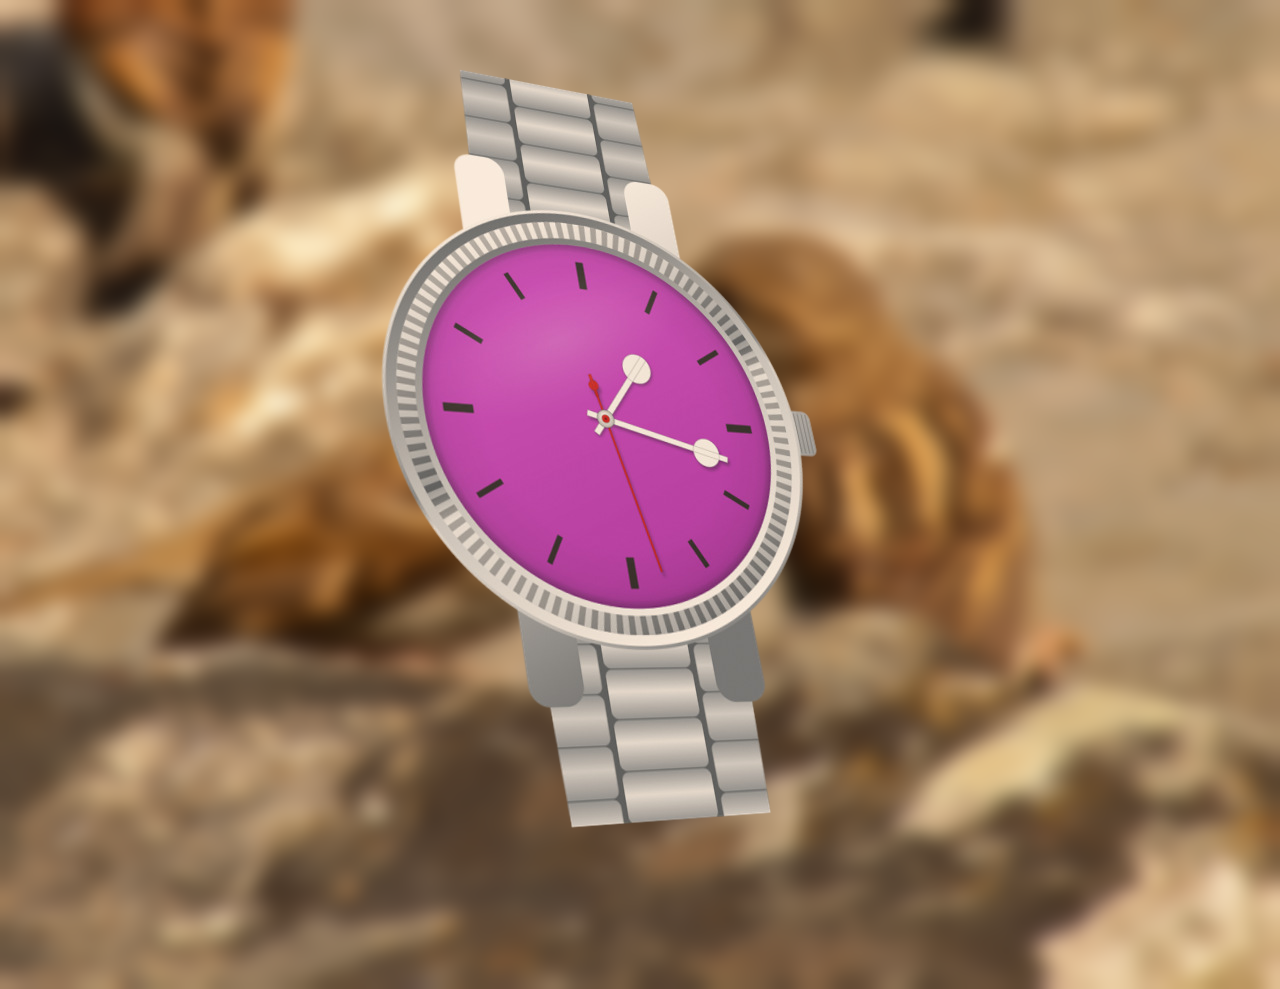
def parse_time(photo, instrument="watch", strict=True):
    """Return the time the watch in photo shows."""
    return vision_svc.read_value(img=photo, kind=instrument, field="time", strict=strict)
1:17:28
